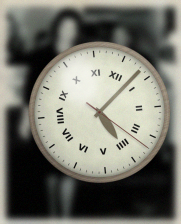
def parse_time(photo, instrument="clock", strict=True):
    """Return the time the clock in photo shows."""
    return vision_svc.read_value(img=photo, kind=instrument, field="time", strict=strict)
4:03:17
